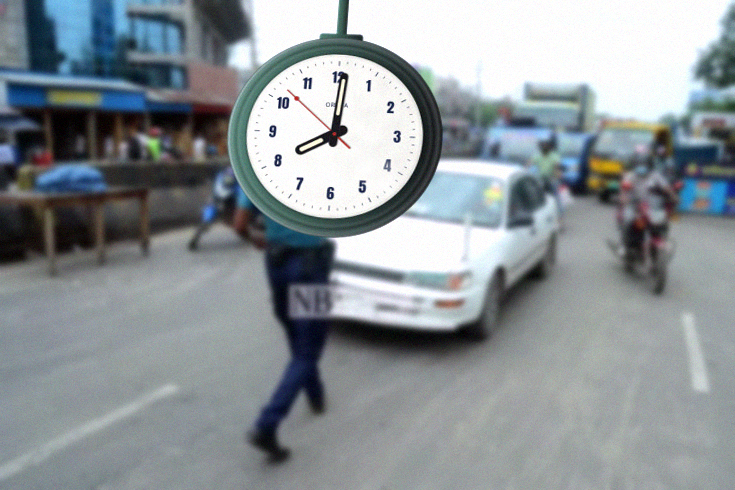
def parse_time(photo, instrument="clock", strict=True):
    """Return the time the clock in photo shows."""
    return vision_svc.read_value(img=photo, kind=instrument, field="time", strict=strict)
8:00:52
